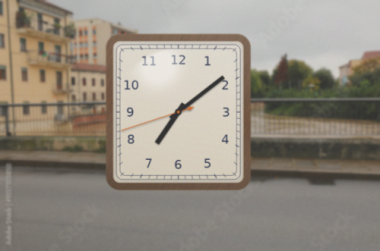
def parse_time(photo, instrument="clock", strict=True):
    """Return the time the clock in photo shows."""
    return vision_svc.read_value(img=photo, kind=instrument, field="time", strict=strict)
7:08:42
